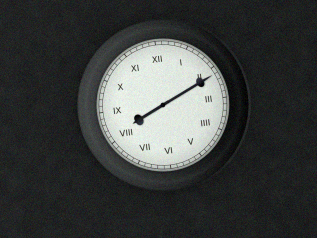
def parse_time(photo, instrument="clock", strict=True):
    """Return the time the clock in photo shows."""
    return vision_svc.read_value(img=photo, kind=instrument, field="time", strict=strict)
8:11
